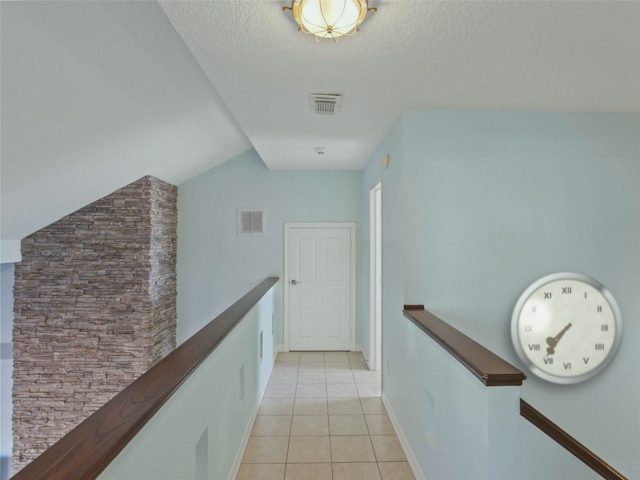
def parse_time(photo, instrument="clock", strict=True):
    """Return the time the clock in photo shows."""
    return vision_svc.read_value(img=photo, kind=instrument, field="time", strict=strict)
7:36
